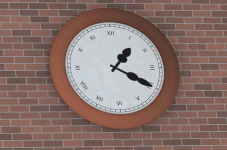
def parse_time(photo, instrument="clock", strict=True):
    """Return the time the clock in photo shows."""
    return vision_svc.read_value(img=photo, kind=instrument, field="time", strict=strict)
1:20
